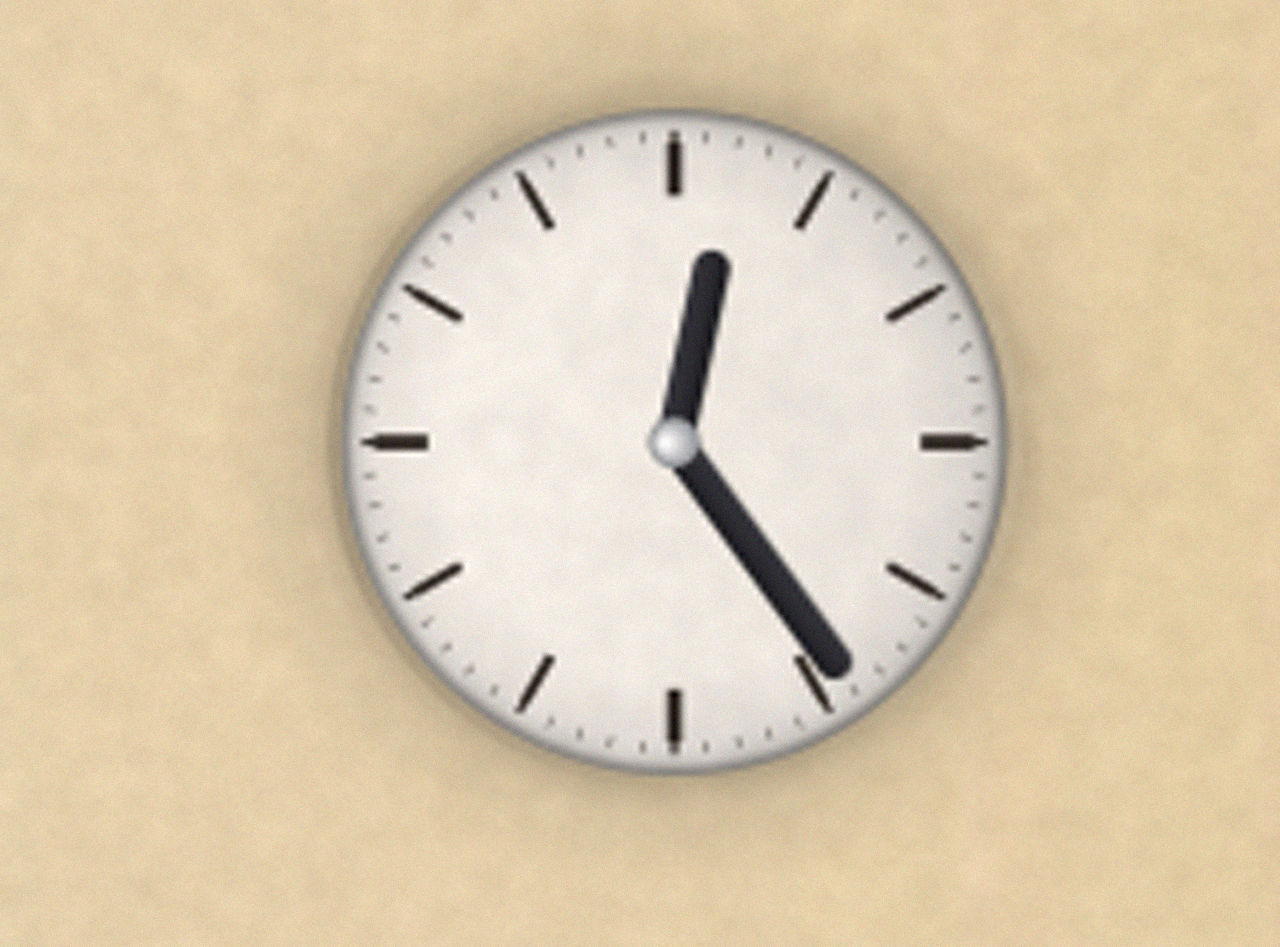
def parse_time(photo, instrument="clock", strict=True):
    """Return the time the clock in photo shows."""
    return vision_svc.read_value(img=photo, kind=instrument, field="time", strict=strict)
12:24
